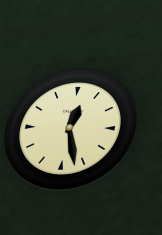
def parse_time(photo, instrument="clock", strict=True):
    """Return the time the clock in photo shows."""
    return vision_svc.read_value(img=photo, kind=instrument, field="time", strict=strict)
12:27
